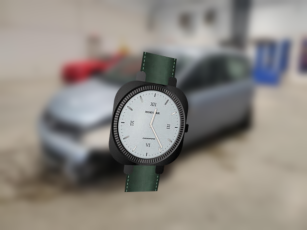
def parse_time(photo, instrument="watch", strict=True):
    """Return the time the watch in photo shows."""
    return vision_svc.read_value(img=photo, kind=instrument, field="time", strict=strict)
12:24
